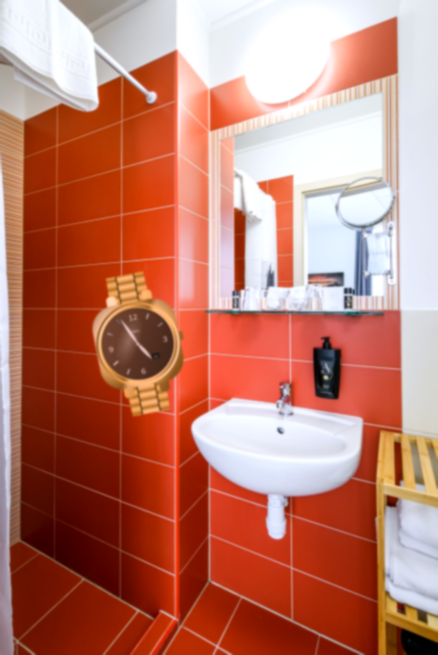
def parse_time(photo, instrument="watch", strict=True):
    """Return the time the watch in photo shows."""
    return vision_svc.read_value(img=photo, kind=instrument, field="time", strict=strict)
4:56
